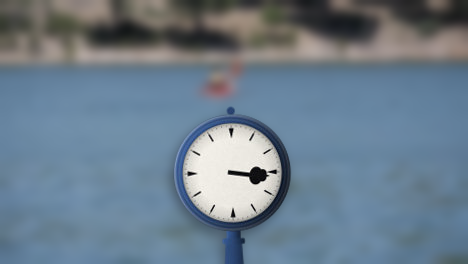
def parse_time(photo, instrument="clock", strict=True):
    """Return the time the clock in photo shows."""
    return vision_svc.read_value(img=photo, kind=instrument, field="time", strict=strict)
3:16
